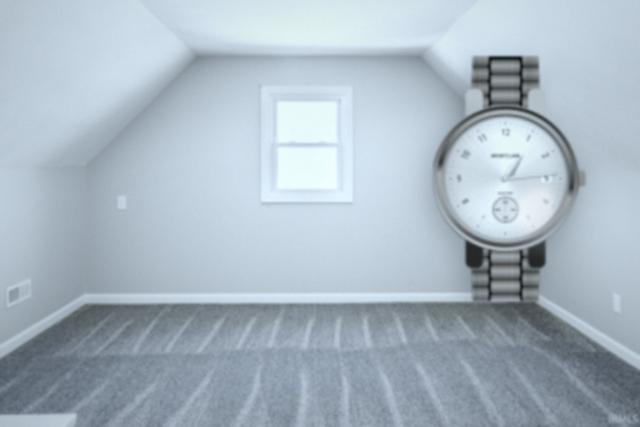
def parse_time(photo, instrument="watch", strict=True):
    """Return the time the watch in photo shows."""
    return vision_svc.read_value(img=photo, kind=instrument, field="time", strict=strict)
1:14
